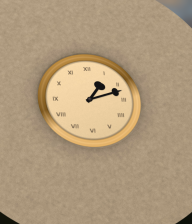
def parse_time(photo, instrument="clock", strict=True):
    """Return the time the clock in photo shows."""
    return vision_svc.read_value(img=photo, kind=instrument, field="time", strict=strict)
1:12
